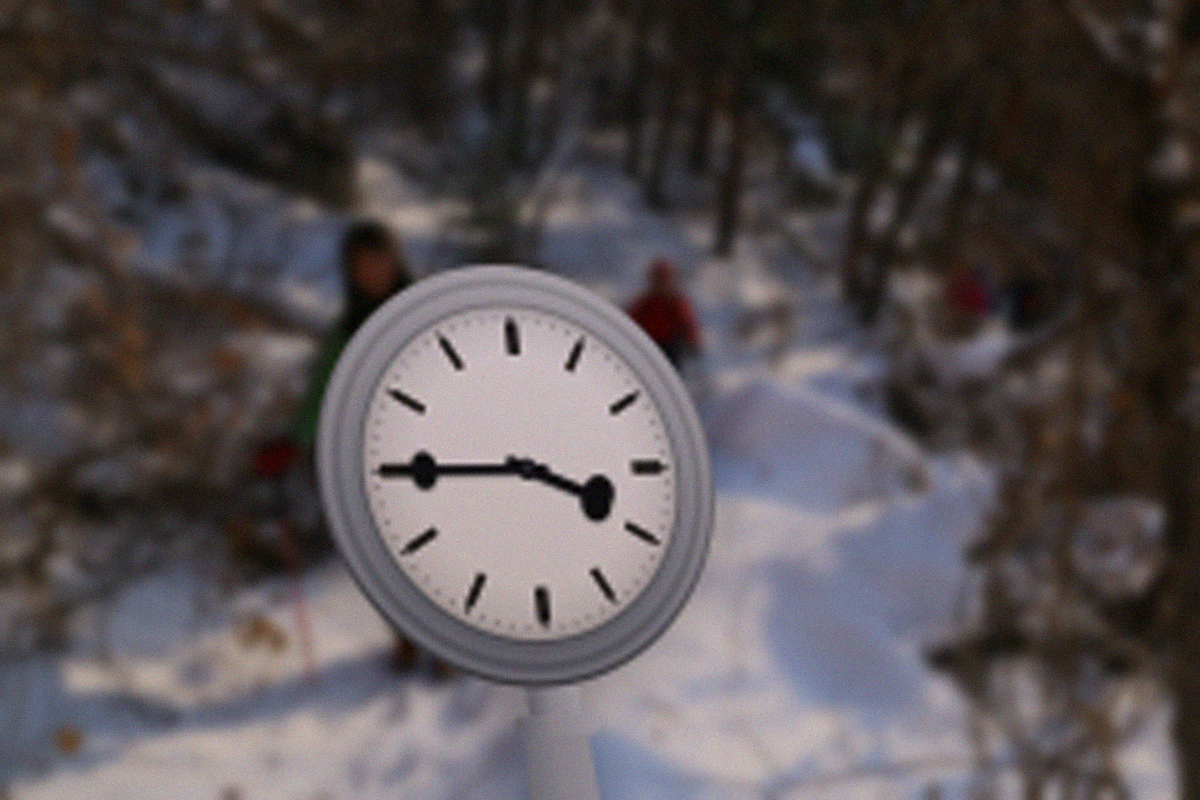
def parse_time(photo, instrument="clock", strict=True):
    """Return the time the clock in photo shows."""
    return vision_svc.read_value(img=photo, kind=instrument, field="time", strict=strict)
3:45
